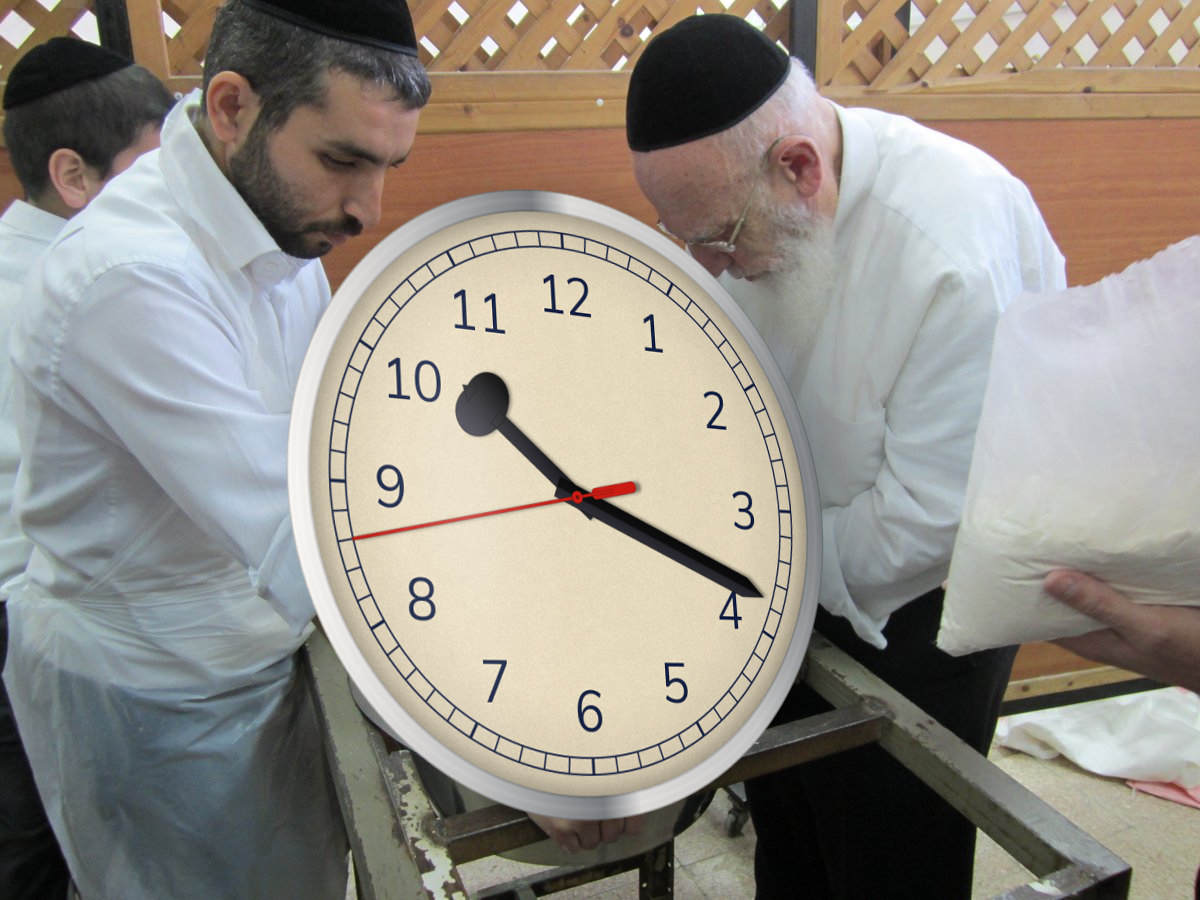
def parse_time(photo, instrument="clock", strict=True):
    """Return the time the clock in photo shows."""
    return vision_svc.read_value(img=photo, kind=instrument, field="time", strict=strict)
10:18:43
